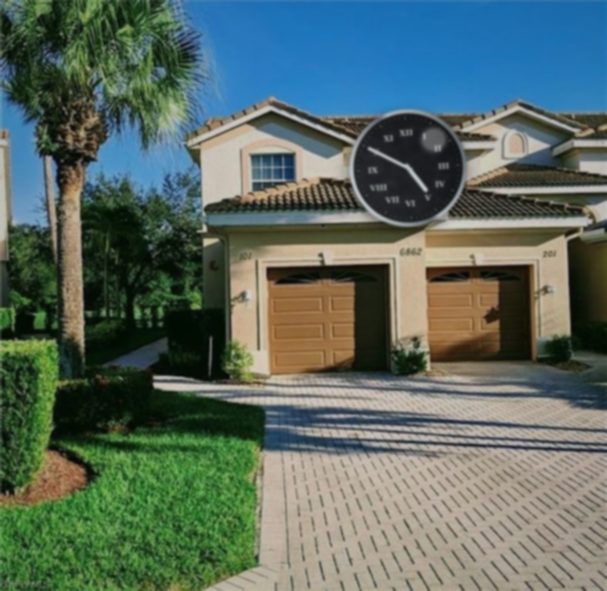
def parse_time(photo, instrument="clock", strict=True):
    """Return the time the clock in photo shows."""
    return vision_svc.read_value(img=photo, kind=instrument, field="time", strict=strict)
4:50
